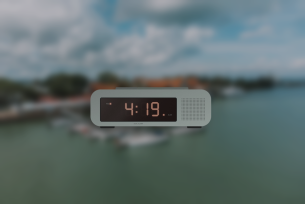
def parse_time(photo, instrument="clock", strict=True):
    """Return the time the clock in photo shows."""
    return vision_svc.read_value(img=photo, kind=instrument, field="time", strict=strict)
4:19
